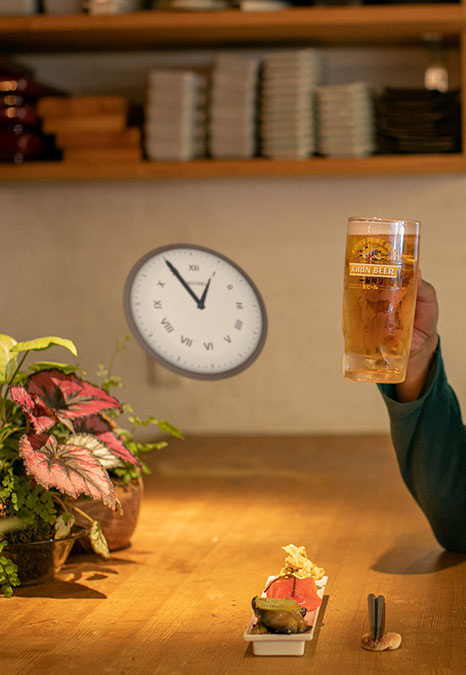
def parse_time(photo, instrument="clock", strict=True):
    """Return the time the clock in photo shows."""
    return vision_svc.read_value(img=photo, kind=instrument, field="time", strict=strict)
12:55
